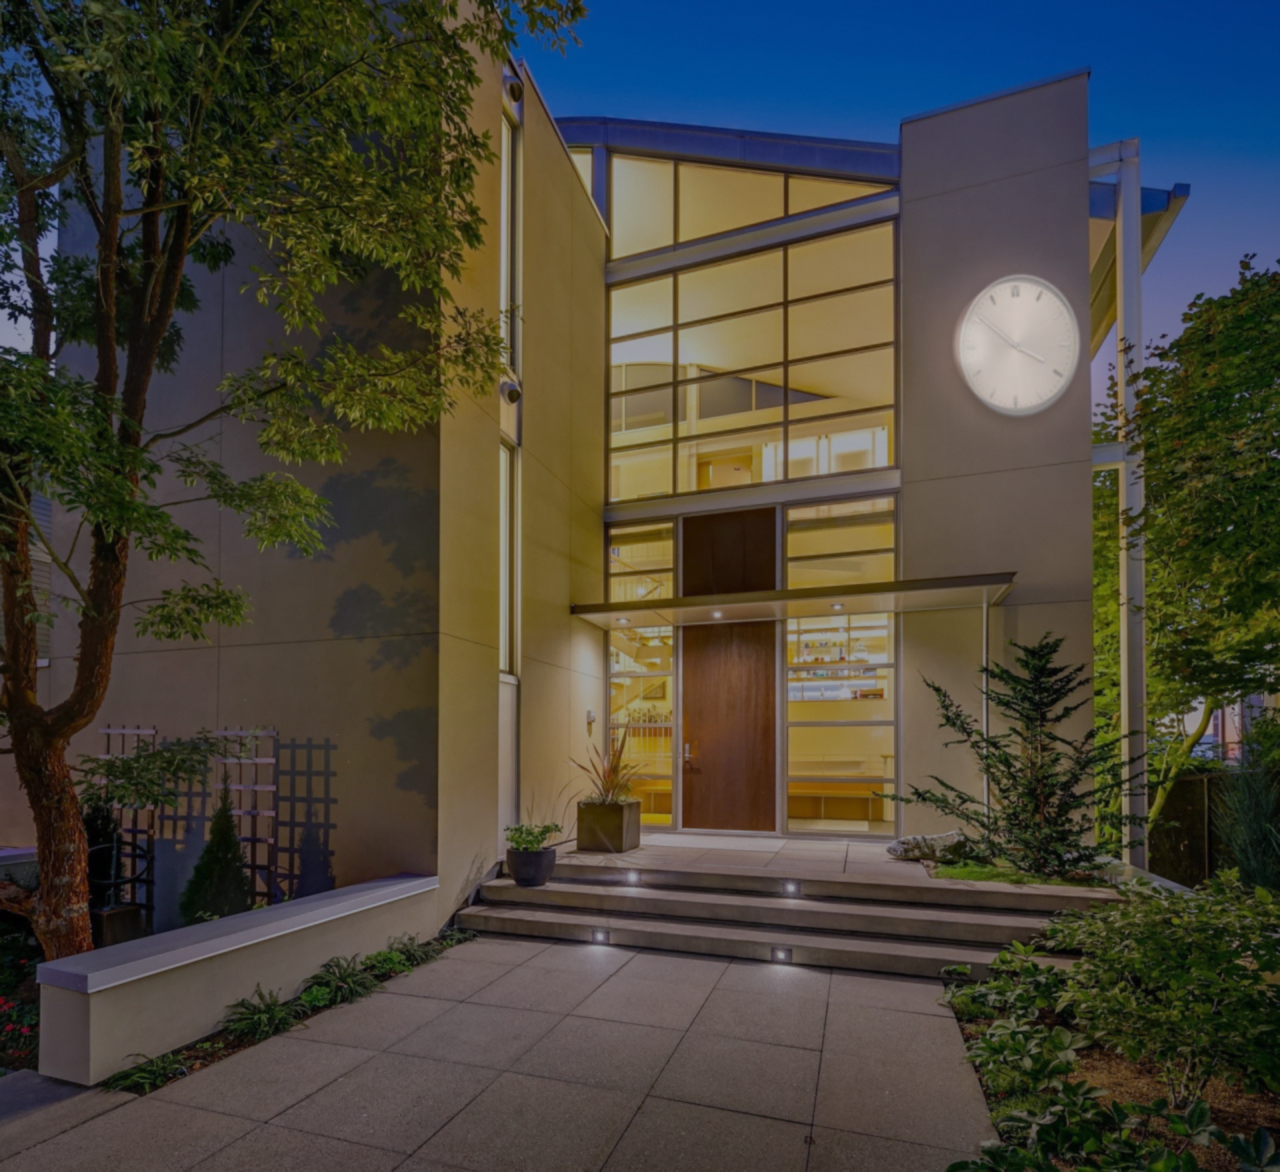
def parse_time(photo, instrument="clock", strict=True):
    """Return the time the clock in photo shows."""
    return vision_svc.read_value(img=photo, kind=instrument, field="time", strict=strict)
3:51
